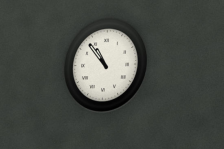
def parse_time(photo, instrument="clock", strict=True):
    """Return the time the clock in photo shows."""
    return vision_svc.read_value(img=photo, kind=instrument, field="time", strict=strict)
10:53
